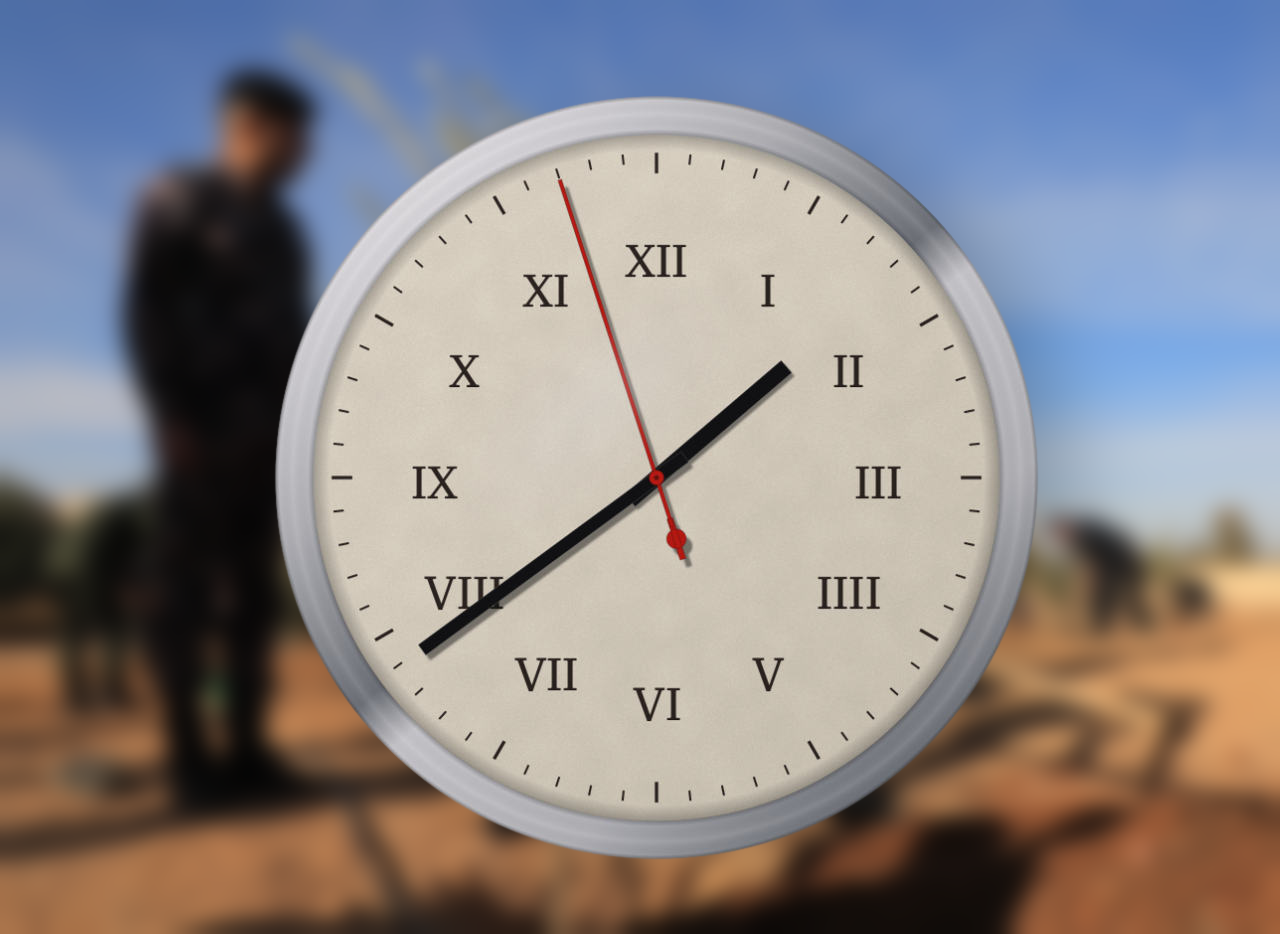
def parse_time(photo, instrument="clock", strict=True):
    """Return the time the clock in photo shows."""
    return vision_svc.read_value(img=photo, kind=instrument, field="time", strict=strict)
1:38:57
